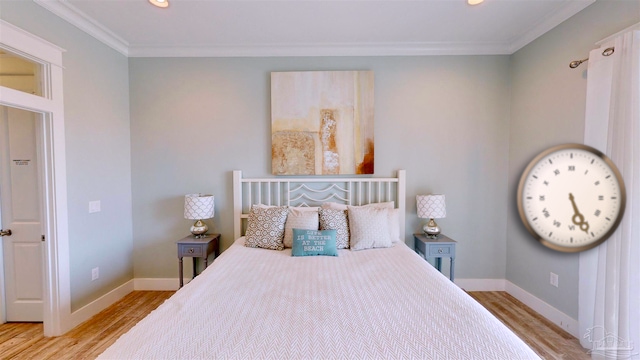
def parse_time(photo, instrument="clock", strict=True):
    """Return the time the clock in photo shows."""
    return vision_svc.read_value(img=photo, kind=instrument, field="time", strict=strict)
5:26
